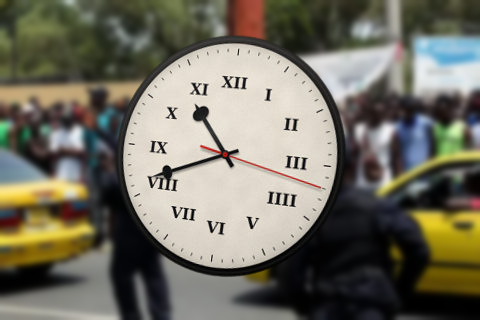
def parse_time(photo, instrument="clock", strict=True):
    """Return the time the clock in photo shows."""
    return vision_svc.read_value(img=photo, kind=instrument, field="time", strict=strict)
10:41:17
